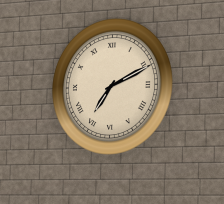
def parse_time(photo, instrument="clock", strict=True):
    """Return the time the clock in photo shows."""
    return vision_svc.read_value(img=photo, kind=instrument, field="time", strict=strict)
7:11
